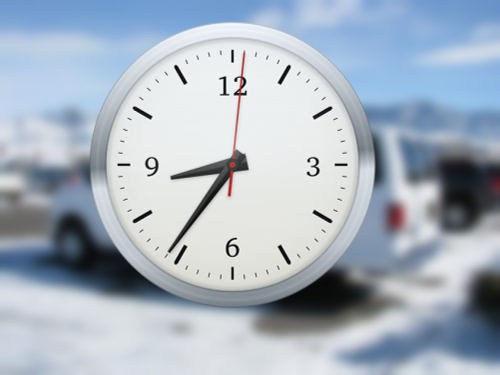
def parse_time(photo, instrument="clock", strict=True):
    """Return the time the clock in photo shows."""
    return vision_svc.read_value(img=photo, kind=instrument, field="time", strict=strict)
8:36:01
